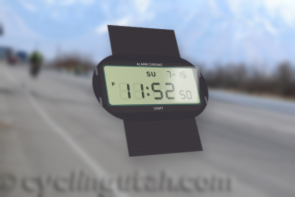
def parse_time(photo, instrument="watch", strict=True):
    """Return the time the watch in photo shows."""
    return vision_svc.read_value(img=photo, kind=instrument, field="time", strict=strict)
11:52:50
